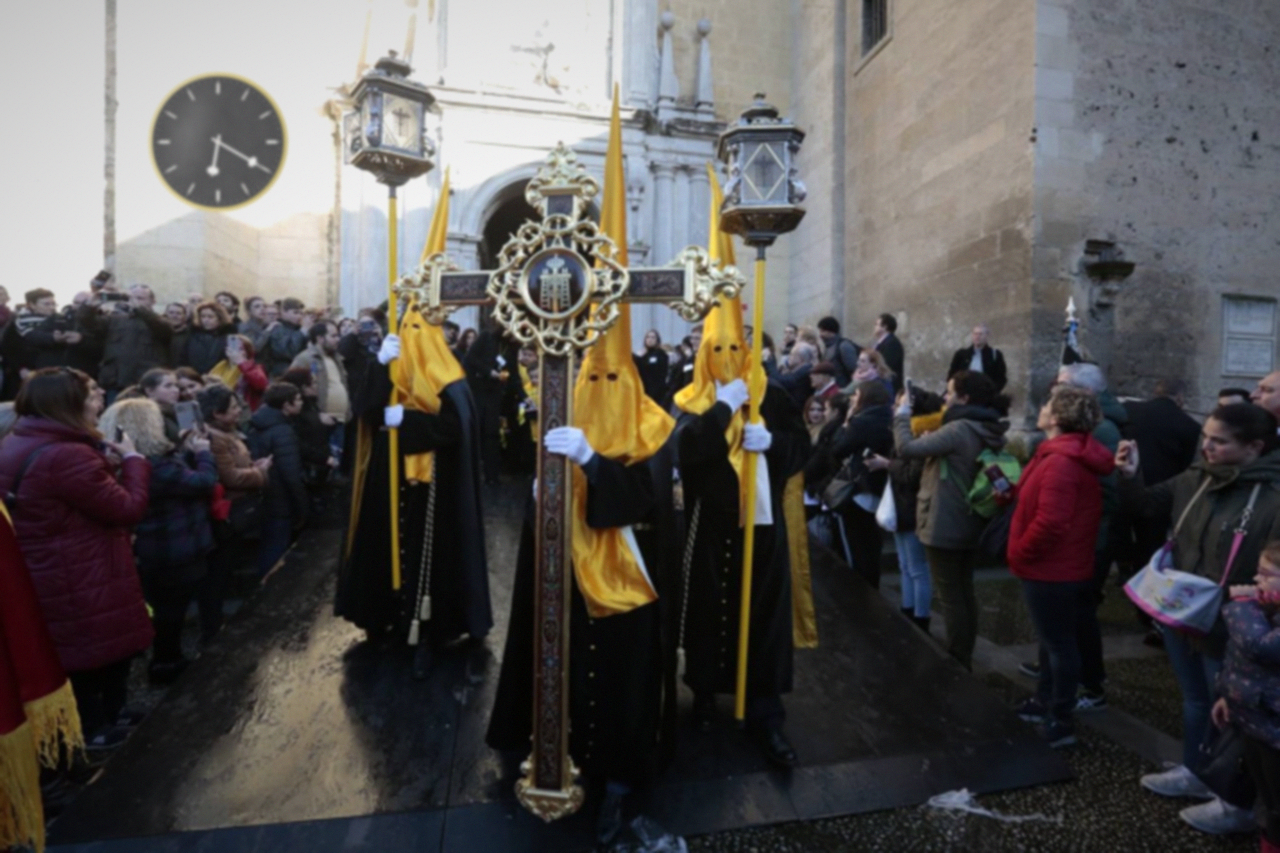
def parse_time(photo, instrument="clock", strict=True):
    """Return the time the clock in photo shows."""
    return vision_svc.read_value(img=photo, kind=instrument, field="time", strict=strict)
6:20
